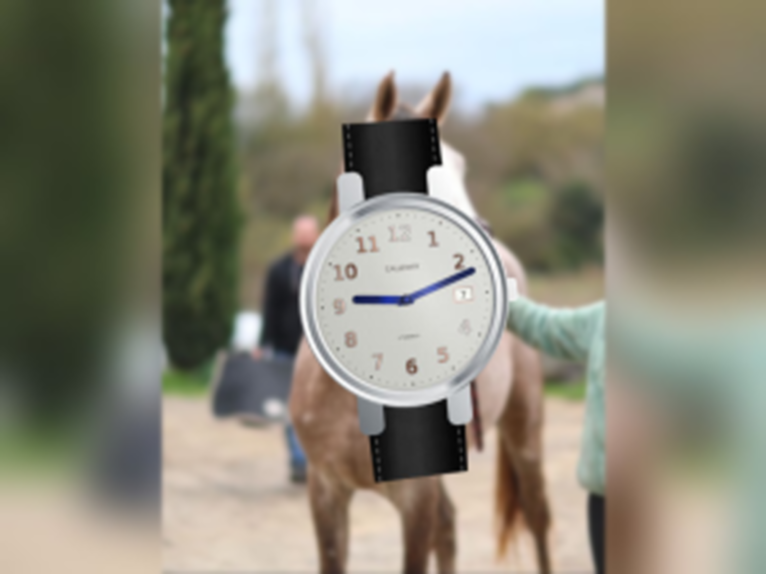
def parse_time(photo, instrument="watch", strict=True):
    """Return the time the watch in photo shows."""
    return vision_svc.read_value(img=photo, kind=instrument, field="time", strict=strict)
9:12
